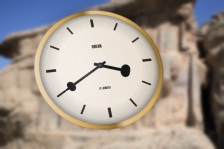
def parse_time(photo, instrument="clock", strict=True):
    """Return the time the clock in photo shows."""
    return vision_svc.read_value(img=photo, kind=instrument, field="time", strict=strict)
3:40
